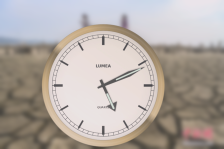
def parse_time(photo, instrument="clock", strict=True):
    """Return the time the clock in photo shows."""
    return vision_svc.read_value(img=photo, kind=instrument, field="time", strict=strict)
5:11
